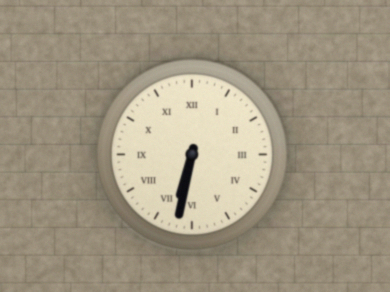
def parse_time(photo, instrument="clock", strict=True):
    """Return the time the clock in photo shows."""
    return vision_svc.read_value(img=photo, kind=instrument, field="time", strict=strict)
6:32
